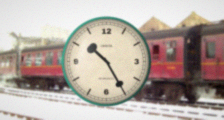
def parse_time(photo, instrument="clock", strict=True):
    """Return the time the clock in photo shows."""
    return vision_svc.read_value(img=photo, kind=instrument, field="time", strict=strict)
10:25
